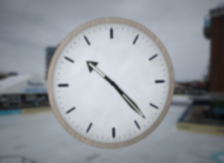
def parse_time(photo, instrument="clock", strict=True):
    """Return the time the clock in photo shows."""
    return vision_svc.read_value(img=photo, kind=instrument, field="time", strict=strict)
10:23
